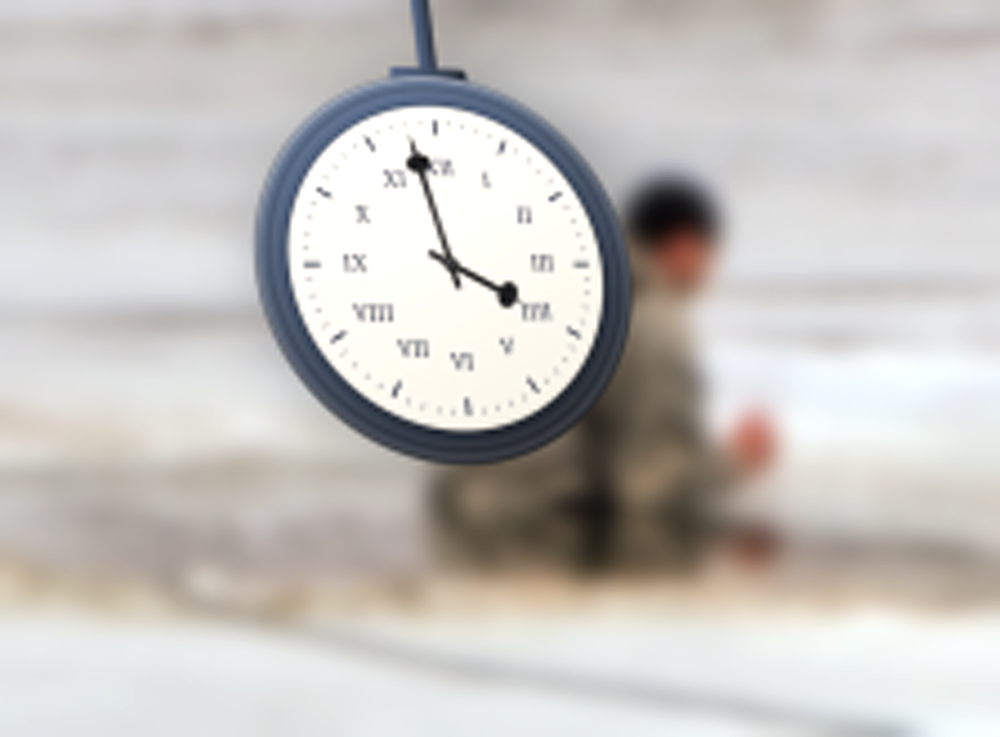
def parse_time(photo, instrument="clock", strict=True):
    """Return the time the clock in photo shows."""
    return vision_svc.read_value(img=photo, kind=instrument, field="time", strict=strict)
3:58
